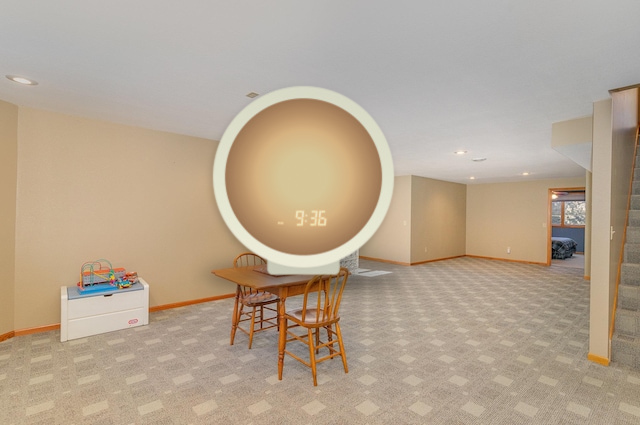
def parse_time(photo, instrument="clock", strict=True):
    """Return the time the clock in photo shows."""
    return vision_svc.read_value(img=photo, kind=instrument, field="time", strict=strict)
9:36
